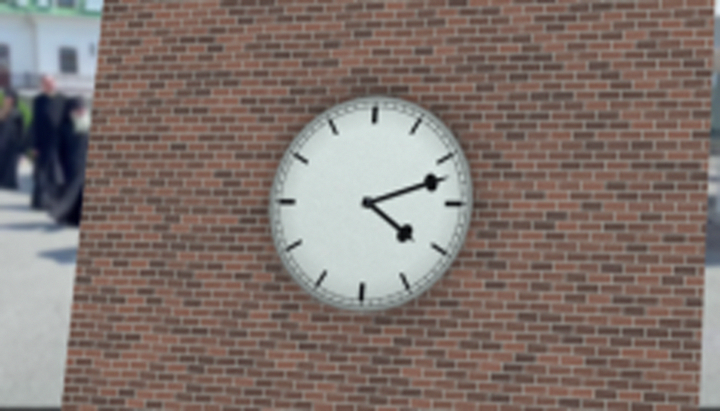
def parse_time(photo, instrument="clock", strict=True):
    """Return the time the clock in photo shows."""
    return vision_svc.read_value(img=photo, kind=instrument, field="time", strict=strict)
4:12
